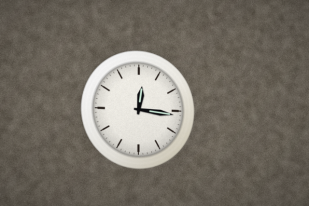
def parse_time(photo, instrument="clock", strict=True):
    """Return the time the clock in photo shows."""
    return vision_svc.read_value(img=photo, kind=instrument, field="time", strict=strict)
12:16
